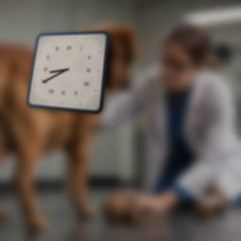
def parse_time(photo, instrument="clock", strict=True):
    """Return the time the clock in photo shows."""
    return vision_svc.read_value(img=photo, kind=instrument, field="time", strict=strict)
8:40
